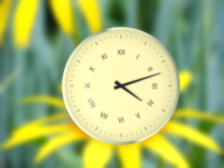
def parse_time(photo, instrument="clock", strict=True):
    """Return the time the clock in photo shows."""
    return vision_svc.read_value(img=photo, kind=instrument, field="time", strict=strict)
4:12
